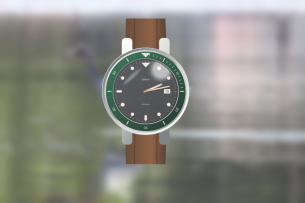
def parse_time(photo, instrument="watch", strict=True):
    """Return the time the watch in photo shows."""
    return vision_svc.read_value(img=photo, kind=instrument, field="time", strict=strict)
2:13
